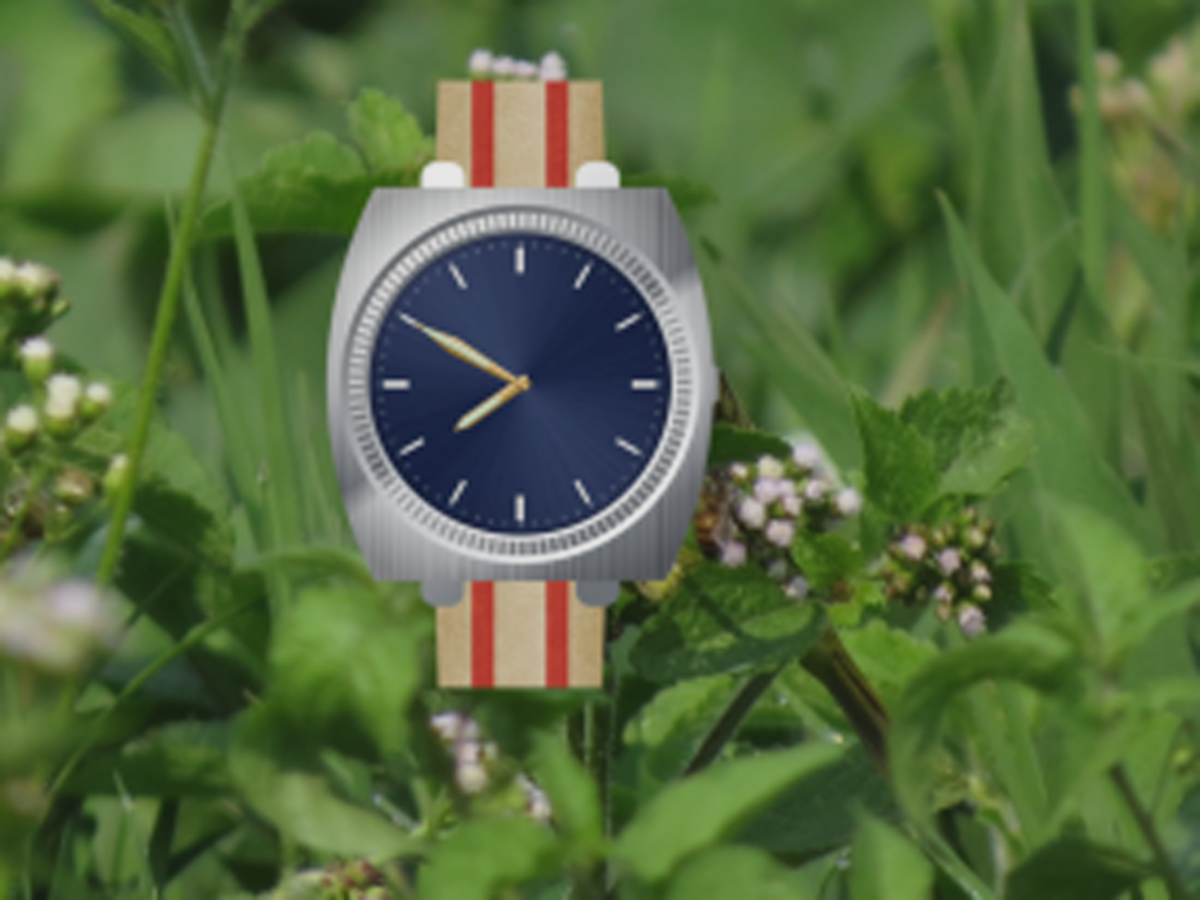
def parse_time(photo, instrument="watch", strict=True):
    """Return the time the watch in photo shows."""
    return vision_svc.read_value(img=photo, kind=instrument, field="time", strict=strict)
7:50
